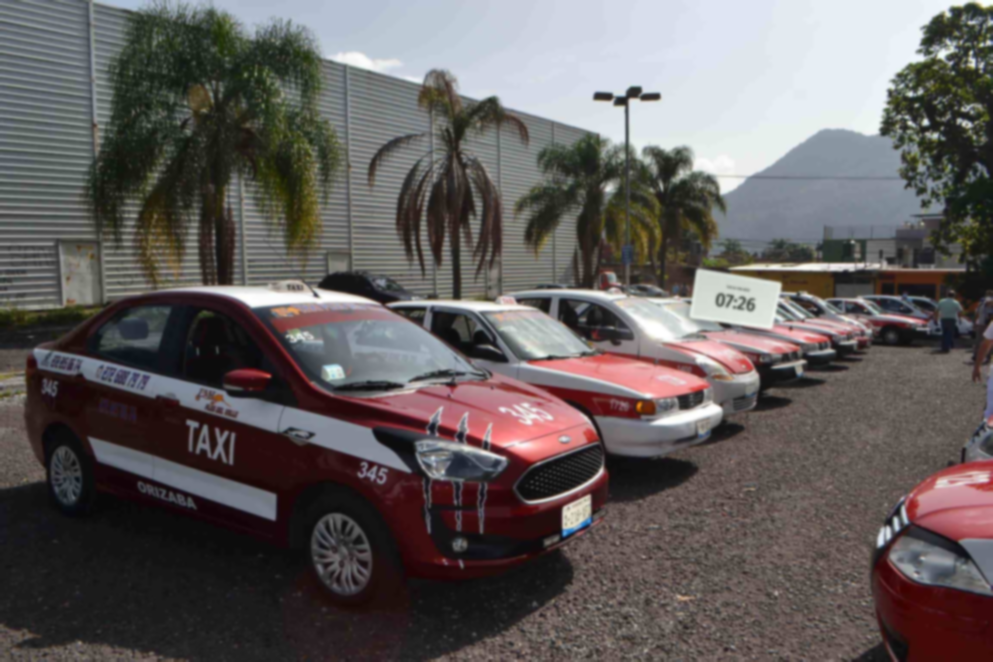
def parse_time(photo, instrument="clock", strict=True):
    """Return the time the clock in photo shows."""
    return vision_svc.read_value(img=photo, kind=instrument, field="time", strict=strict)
7:26
